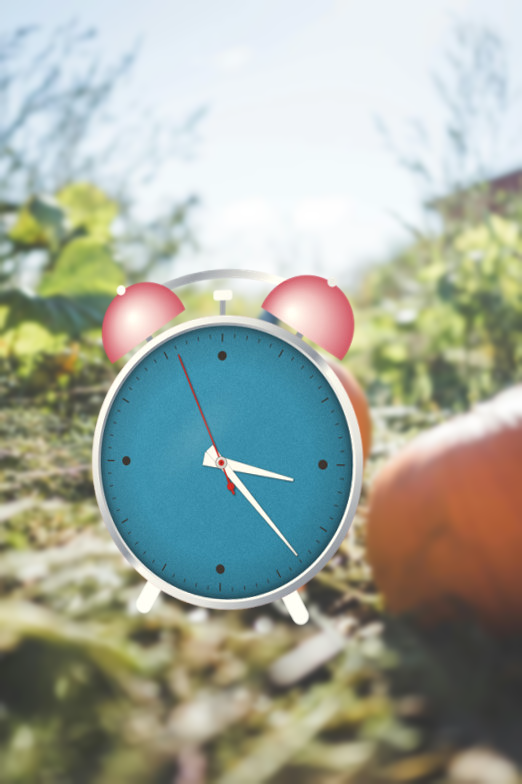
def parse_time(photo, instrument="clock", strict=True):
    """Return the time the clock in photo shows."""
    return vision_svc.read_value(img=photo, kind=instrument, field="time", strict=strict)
3:22:56
